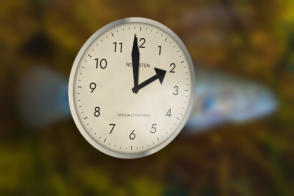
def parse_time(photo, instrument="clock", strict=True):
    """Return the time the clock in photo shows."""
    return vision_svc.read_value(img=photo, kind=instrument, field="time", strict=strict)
1:59
